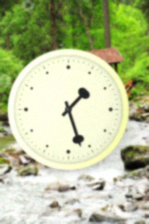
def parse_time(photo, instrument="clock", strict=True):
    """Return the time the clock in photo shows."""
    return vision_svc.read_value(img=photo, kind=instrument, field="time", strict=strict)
1:27
